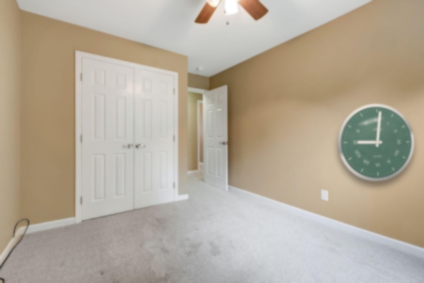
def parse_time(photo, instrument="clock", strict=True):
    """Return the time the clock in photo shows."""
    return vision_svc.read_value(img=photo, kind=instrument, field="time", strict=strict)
9:01
